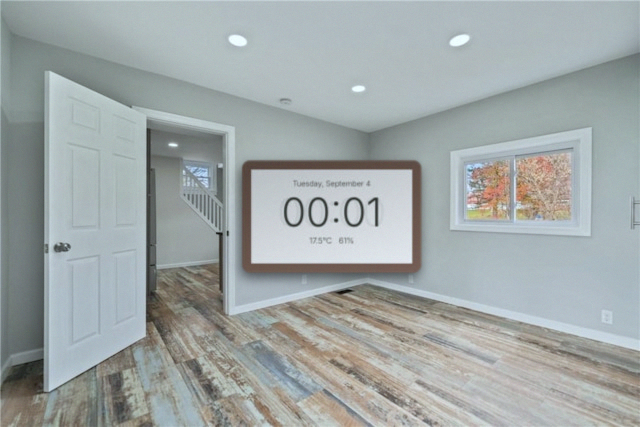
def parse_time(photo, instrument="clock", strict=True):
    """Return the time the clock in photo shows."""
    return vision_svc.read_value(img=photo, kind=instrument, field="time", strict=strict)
0:01
